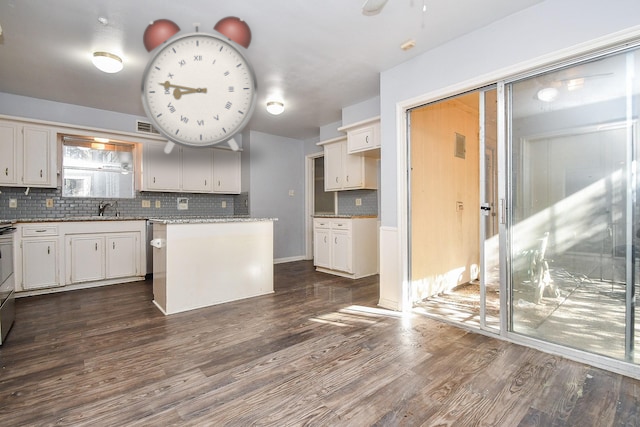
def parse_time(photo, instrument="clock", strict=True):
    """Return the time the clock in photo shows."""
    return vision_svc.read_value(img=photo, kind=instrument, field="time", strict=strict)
8:47
